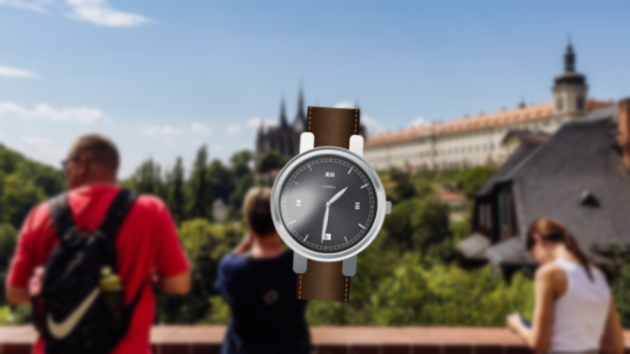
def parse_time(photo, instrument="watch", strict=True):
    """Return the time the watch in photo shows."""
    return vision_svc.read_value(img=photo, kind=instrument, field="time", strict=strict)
1:31
